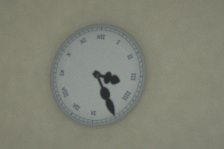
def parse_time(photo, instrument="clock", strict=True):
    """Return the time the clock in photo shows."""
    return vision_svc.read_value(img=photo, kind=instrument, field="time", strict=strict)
3:25
